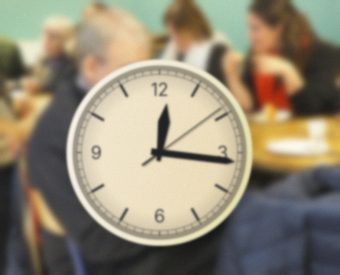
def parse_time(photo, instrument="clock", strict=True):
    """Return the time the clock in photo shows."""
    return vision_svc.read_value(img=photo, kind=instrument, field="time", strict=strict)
12:16:09
